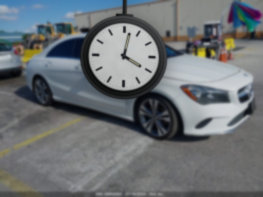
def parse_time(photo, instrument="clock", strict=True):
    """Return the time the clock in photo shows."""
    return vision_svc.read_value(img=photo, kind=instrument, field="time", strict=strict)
4:02
